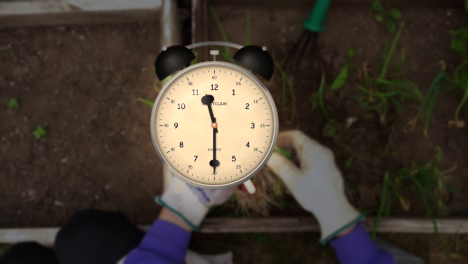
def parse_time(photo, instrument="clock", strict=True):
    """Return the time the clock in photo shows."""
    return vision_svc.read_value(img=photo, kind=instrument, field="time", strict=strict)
11:30
